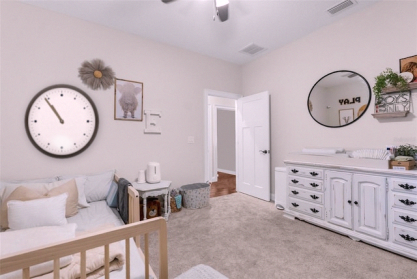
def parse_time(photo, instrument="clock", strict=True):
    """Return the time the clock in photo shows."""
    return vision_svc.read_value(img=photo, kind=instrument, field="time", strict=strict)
10:54
